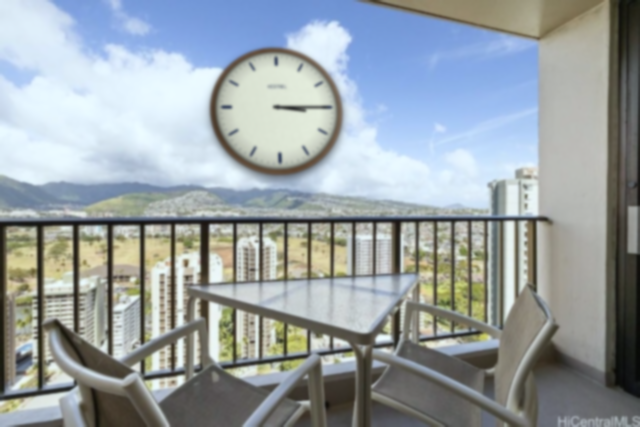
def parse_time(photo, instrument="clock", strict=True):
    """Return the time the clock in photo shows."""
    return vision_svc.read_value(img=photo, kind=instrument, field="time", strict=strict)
3:15
